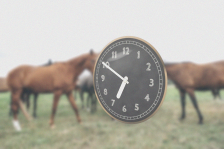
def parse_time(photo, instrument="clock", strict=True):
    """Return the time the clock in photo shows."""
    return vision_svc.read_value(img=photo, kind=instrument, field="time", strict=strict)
6:50
